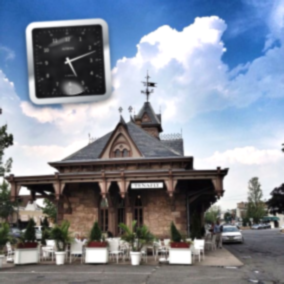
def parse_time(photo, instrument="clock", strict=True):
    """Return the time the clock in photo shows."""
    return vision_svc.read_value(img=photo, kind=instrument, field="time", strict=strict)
5:12
